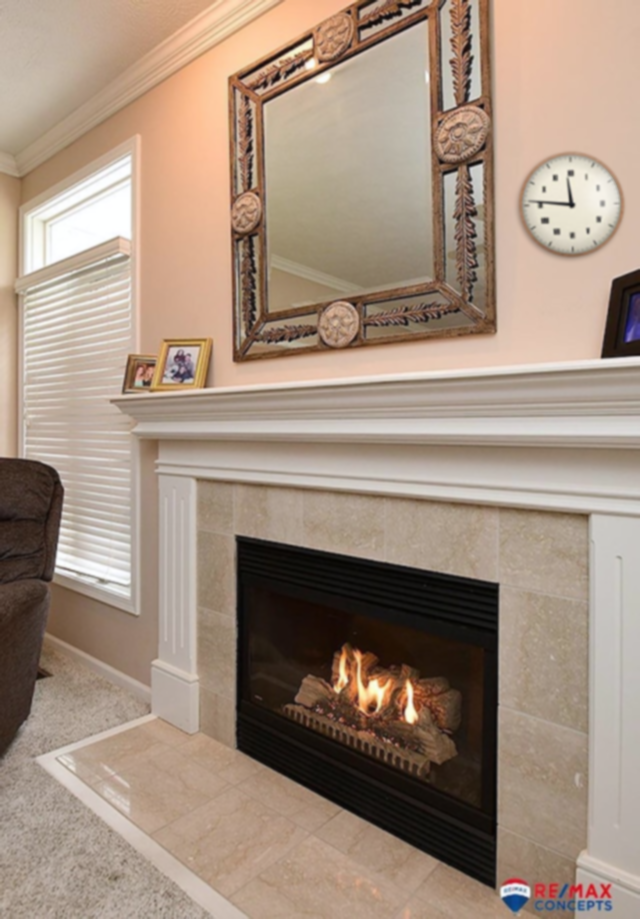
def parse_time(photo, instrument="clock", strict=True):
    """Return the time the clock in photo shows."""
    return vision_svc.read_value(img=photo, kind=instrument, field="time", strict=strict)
11:46
